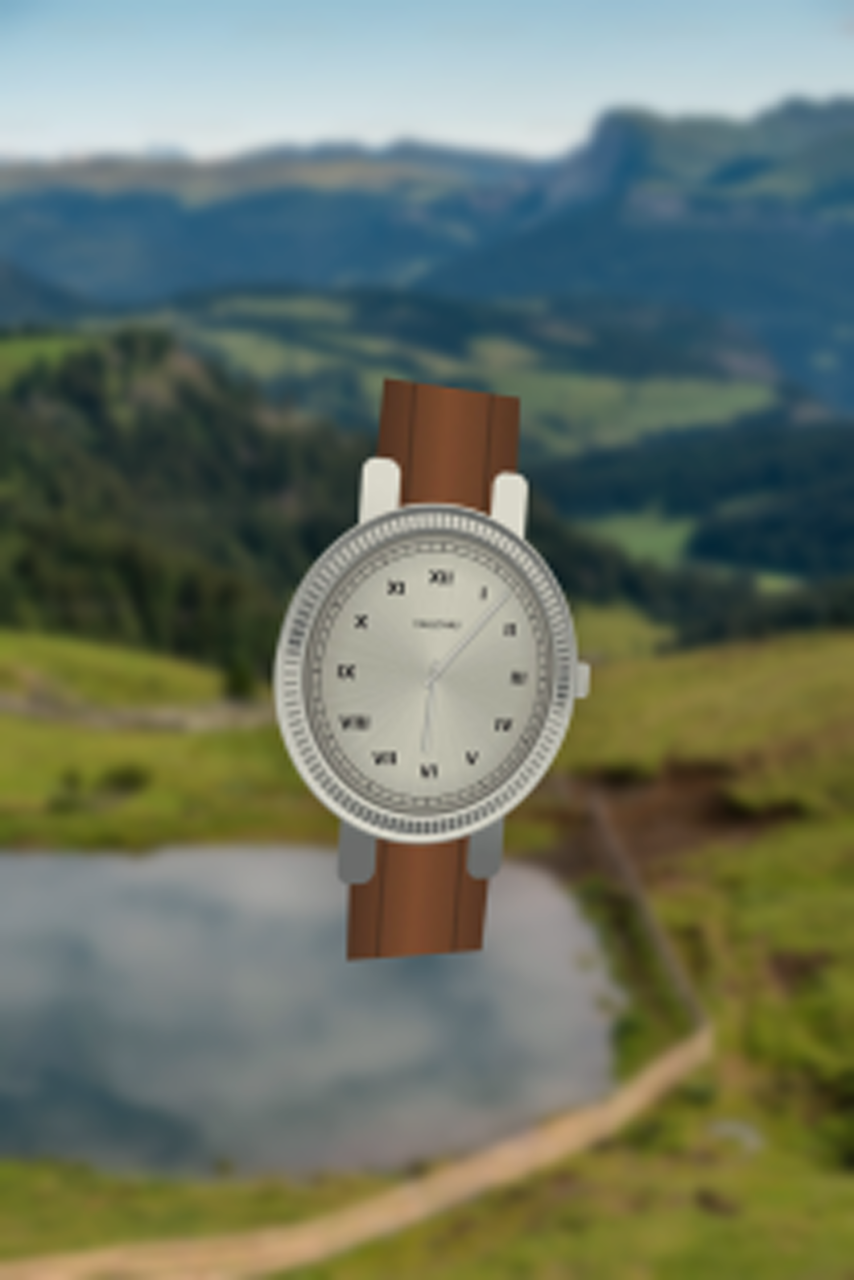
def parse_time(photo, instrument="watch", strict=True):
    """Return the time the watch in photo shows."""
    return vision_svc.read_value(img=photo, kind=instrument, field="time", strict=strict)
6:07
